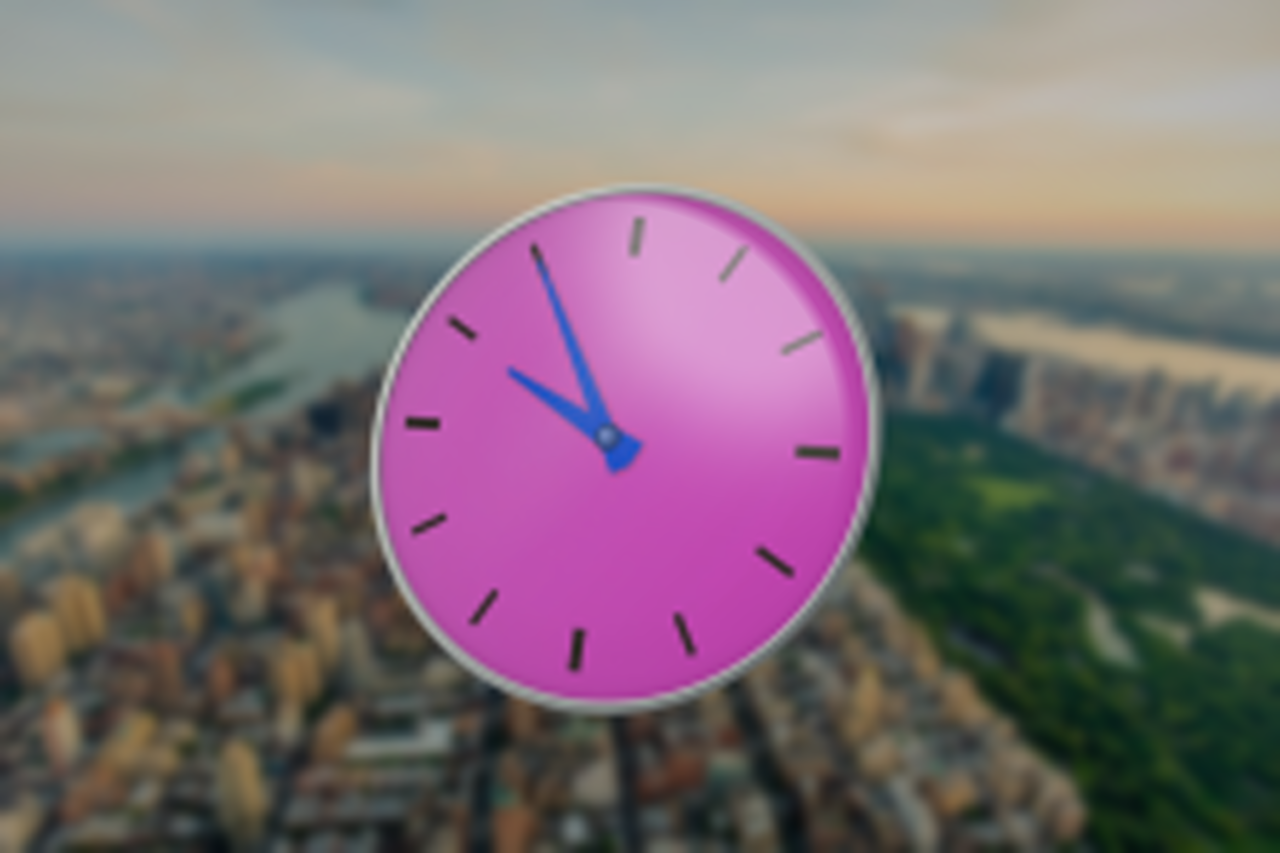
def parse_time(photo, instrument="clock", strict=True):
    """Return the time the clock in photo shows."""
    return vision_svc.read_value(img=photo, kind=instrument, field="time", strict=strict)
9:55
